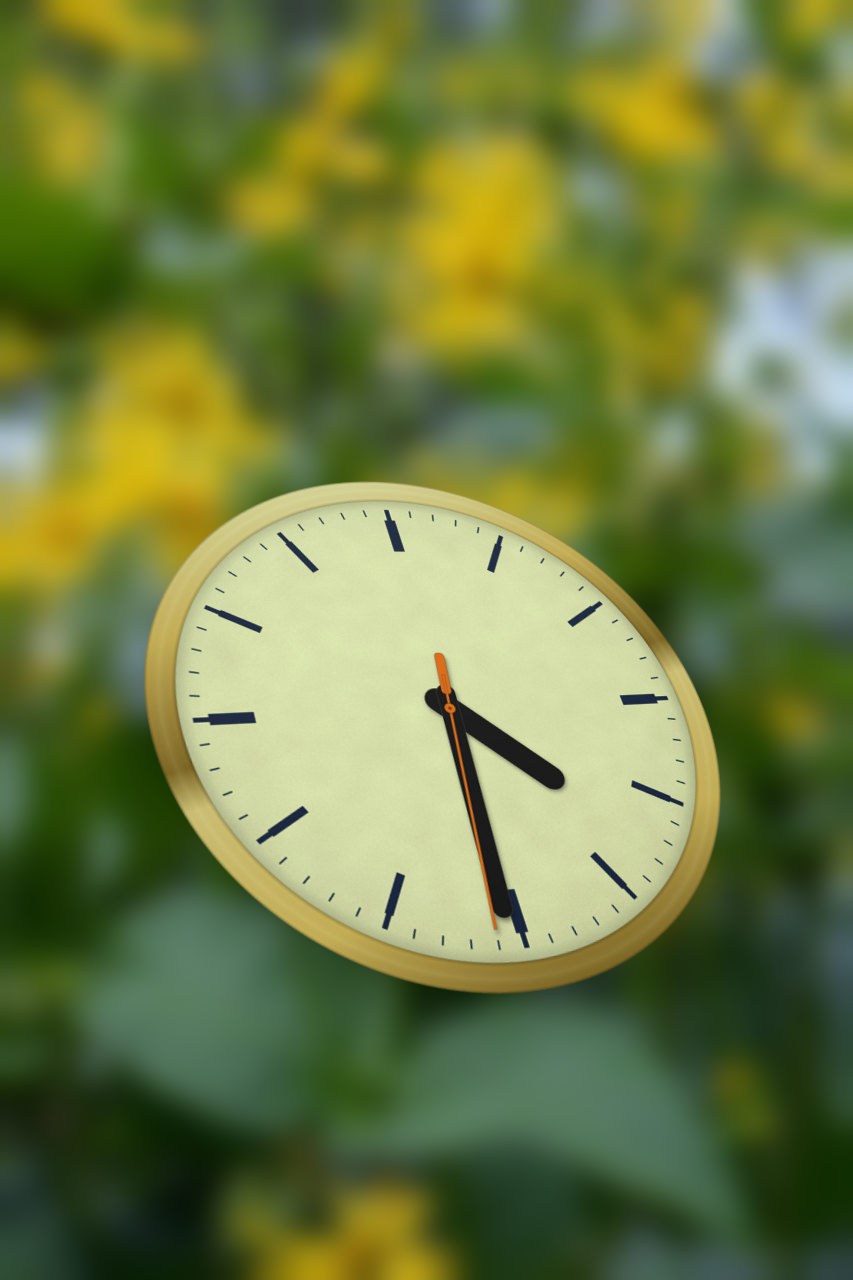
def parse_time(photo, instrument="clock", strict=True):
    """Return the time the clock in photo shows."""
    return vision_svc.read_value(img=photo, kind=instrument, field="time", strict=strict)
4:30:31
